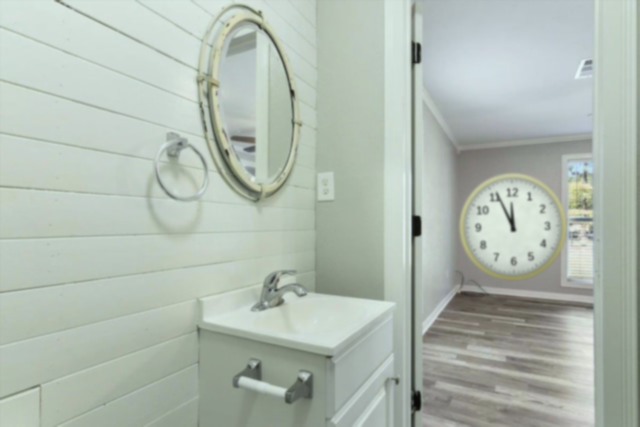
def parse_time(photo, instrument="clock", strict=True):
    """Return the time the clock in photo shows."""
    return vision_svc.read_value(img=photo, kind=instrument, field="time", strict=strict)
11:56
